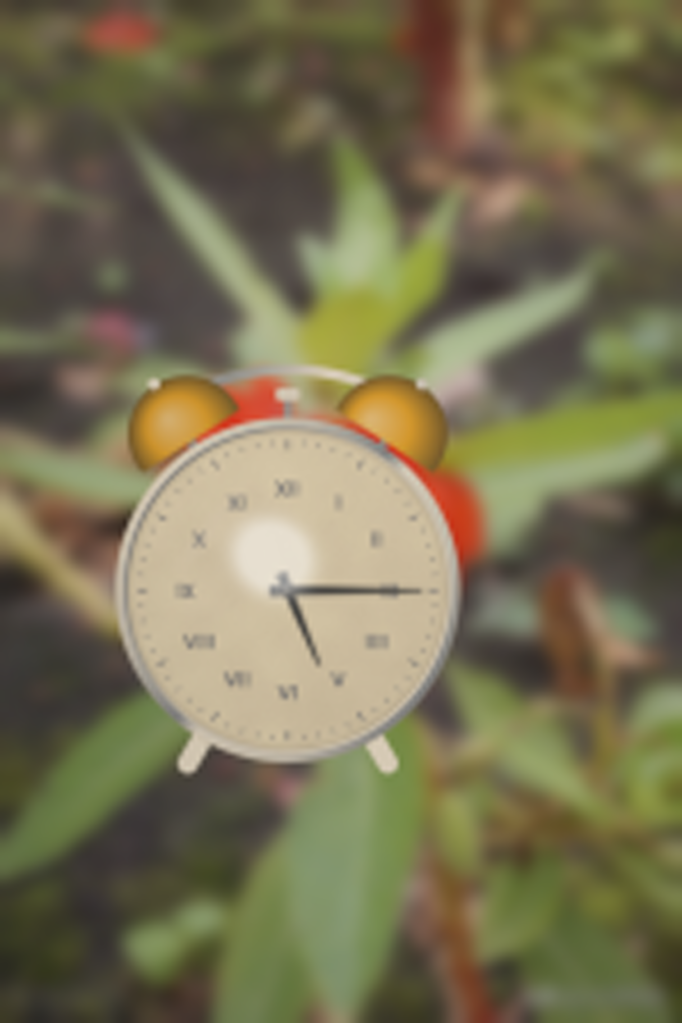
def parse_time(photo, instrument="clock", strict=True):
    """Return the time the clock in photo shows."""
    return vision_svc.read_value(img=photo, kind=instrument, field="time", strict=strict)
5:15
